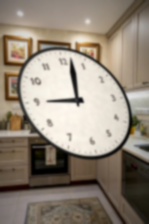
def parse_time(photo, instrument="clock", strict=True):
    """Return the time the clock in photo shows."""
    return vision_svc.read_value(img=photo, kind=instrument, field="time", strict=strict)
9:02
